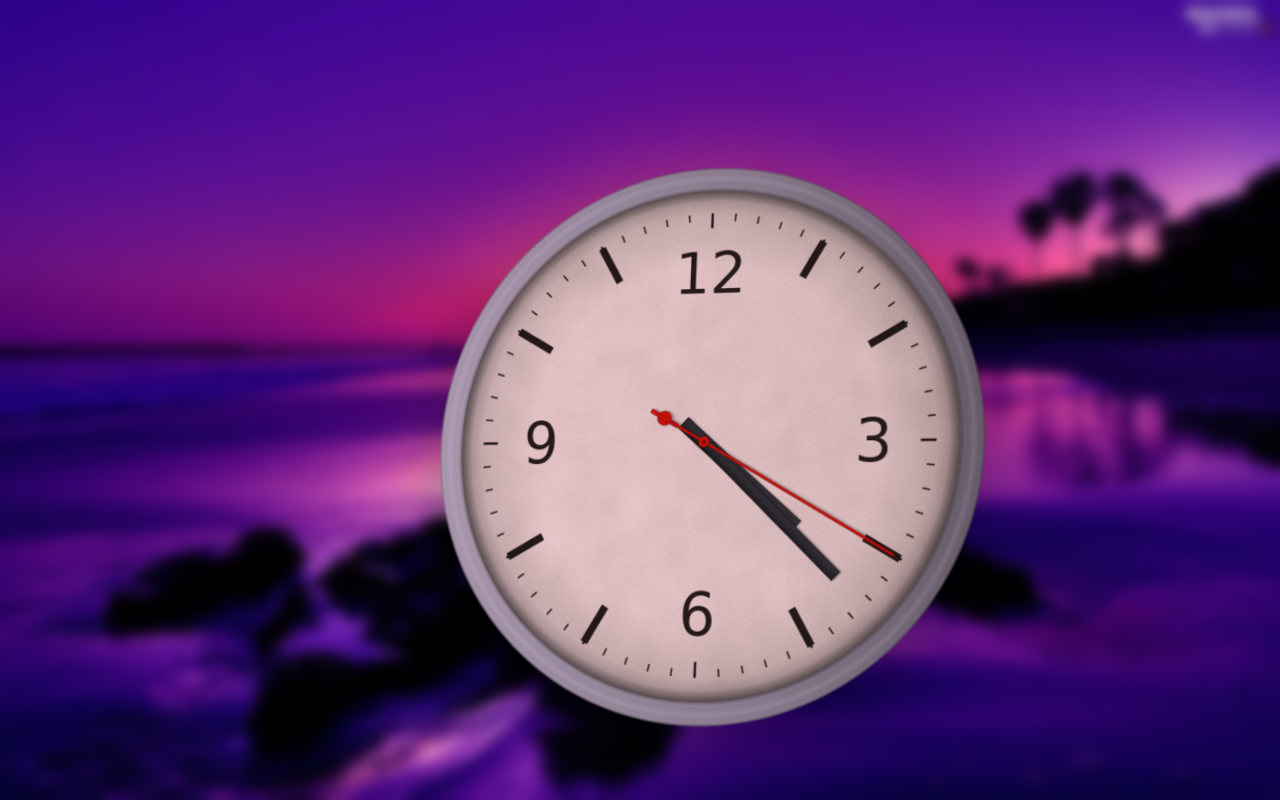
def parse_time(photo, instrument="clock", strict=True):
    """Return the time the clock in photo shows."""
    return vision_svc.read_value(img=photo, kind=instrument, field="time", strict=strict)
4:22:20
